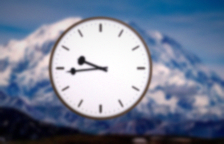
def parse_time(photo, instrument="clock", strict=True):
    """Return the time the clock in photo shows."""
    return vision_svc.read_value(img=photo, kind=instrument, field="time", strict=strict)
9:44
